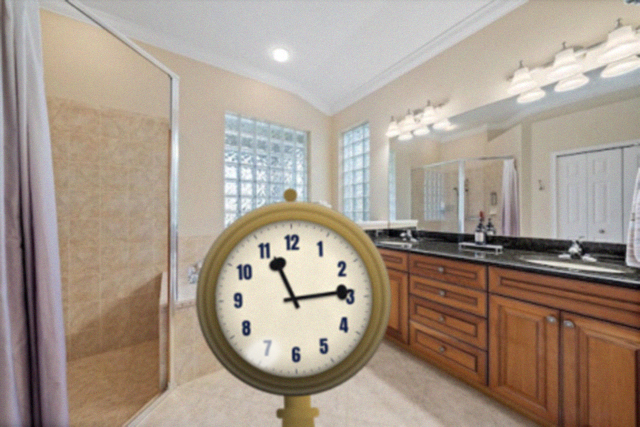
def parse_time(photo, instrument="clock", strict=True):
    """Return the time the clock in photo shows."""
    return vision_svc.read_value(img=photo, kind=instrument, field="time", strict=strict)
11:14
